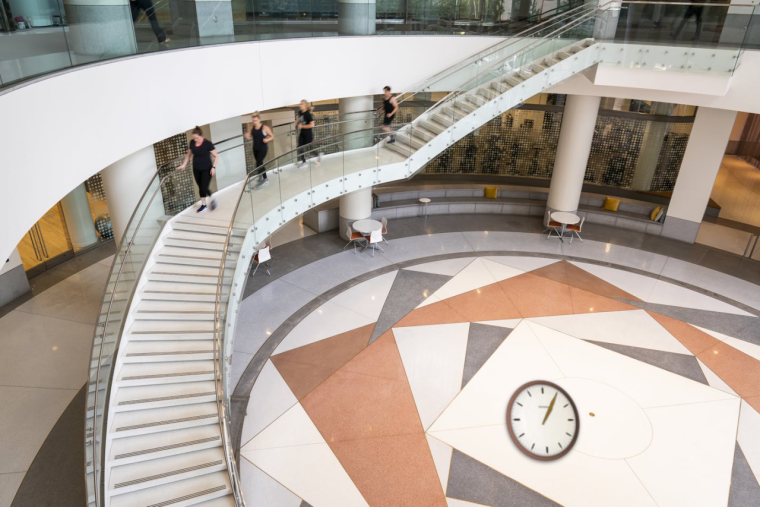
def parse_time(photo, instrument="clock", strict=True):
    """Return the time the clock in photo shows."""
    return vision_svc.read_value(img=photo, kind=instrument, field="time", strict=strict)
1:05
